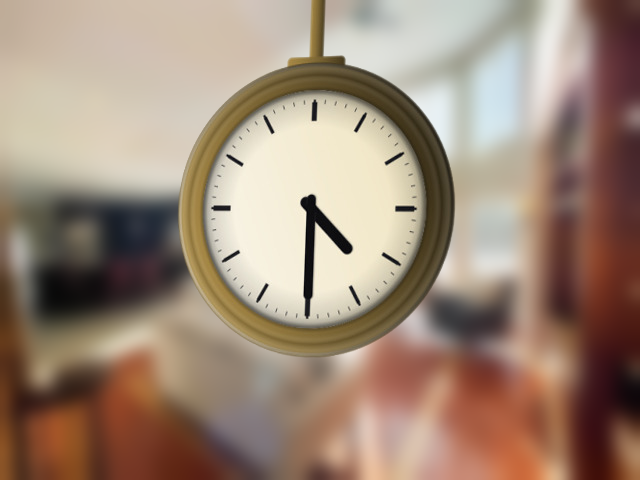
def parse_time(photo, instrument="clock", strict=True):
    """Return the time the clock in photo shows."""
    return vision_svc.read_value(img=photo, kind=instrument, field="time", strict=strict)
4:30
